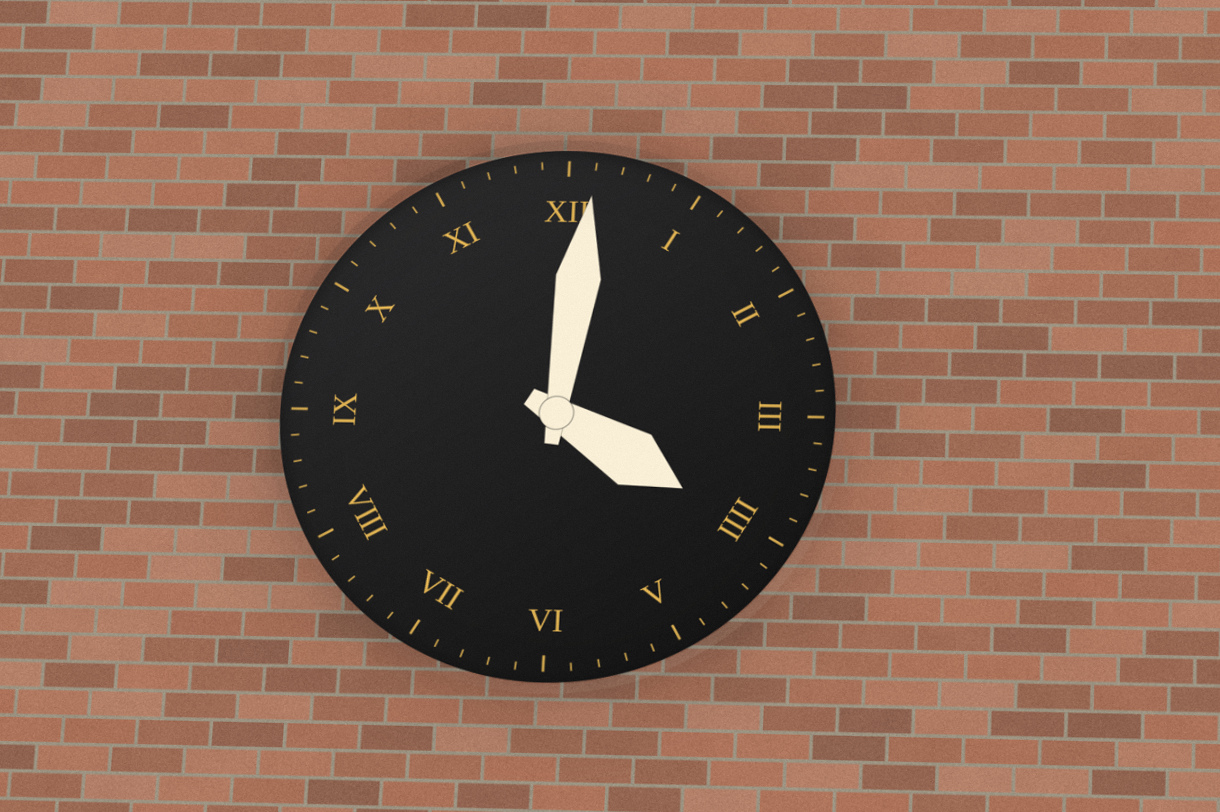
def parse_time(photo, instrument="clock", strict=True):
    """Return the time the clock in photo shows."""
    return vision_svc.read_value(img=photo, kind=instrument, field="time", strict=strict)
4:01
